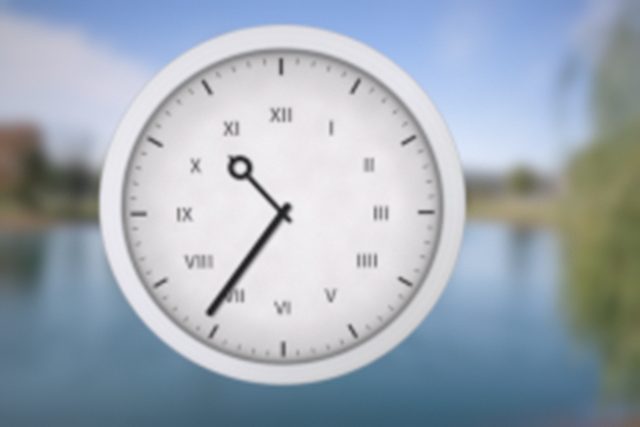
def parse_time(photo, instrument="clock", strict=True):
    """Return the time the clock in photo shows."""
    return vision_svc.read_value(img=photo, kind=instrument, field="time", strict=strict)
10:36
